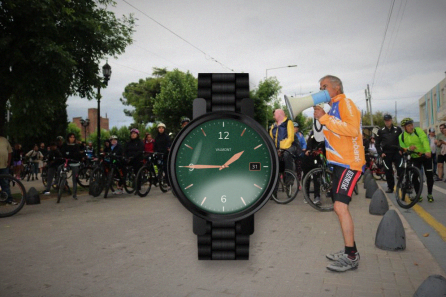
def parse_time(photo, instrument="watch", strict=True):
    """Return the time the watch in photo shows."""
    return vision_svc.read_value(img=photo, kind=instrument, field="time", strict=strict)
1:45
